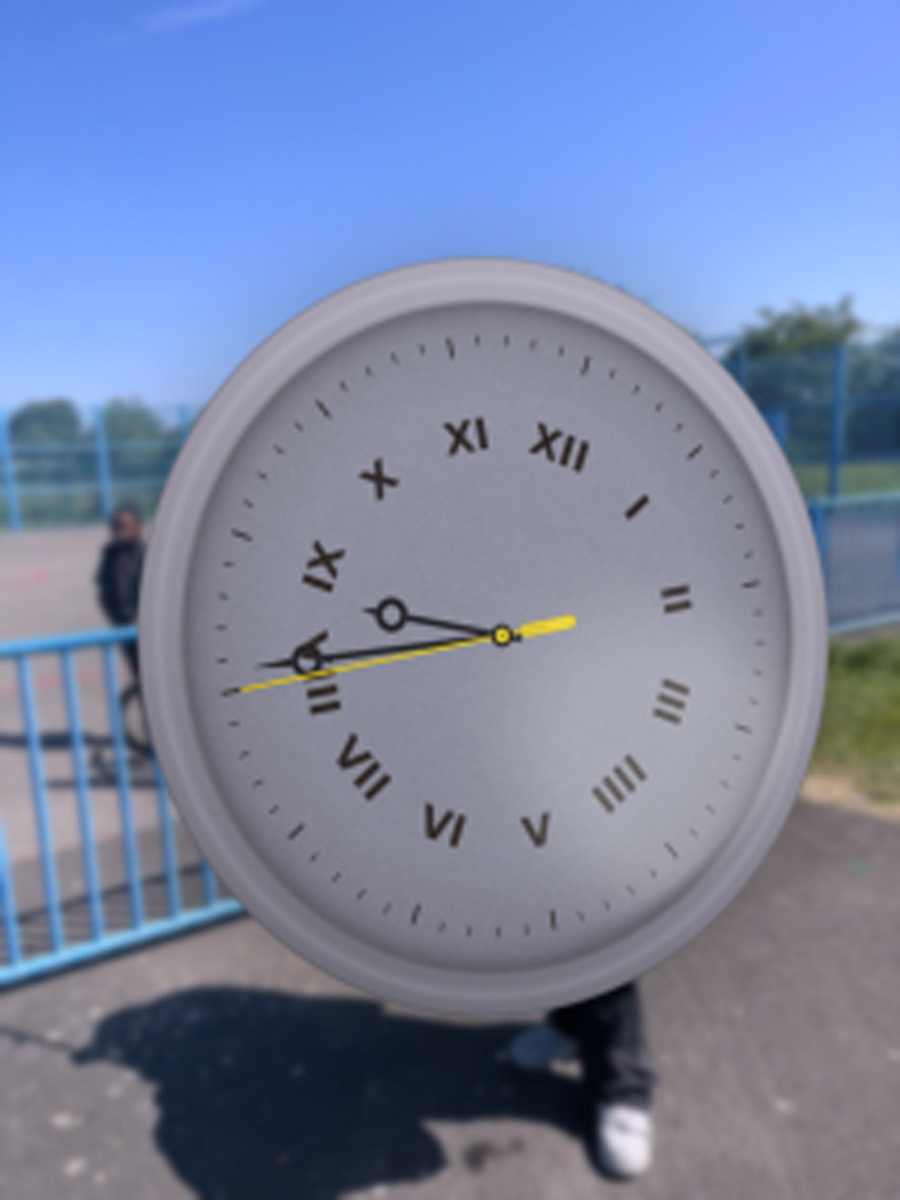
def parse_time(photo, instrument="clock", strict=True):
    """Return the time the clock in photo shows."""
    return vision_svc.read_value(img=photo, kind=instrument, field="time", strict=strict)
8:40:40
